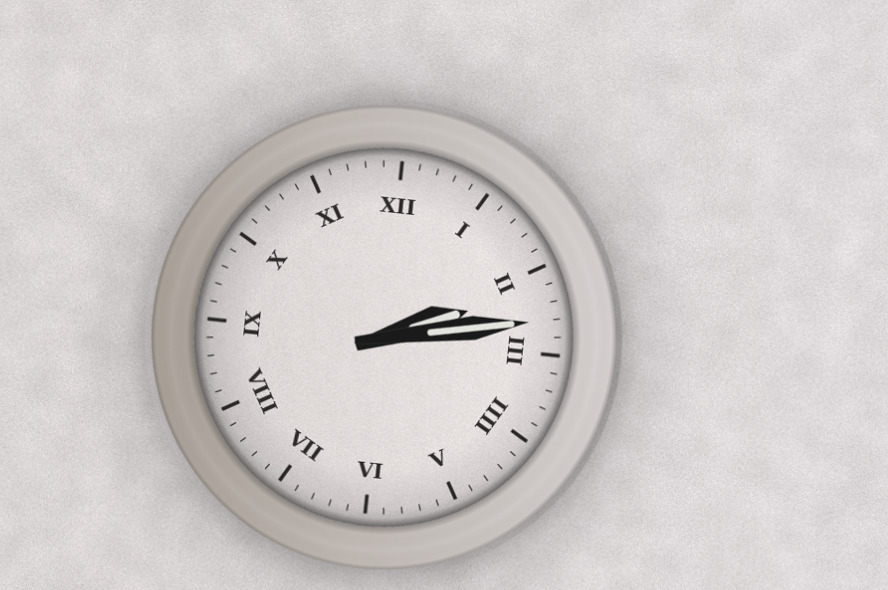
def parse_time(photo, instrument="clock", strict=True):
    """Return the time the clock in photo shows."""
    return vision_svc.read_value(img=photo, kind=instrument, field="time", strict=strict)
2:13
